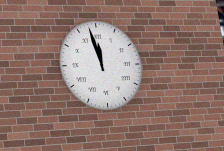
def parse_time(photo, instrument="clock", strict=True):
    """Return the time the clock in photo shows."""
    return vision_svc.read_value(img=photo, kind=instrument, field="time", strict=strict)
11:58
